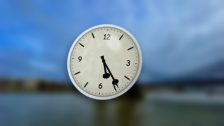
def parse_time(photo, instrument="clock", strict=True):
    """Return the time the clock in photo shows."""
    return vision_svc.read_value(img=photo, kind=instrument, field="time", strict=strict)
5:24
